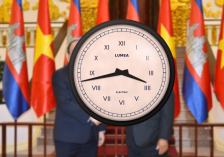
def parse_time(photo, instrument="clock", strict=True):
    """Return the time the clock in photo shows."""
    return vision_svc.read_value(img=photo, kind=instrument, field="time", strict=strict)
3:43
